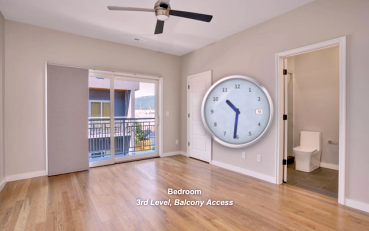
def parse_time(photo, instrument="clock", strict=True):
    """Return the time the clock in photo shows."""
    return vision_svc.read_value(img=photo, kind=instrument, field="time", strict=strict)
10:31
